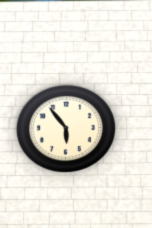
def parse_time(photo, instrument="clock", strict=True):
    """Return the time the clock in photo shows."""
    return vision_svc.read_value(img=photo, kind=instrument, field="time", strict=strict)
5:54
